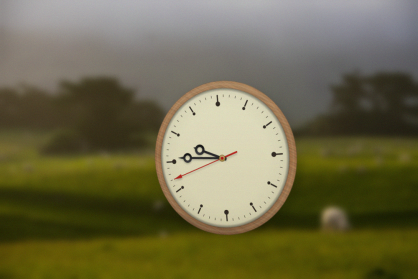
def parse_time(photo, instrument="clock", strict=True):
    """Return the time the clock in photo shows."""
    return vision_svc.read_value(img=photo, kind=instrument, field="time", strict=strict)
9:45:42
